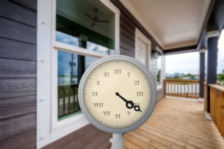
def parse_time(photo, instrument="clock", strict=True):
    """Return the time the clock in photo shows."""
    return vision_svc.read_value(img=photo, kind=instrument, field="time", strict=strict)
4:21
